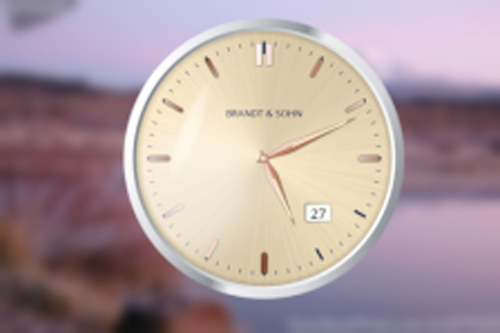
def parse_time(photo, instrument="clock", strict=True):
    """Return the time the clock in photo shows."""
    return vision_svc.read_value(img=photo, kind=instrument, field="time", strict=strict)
5:11
